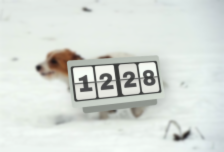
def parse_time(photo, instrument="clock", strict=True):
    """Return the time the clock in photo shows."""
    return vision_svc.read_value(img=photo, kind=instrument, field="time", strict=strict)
12:28
